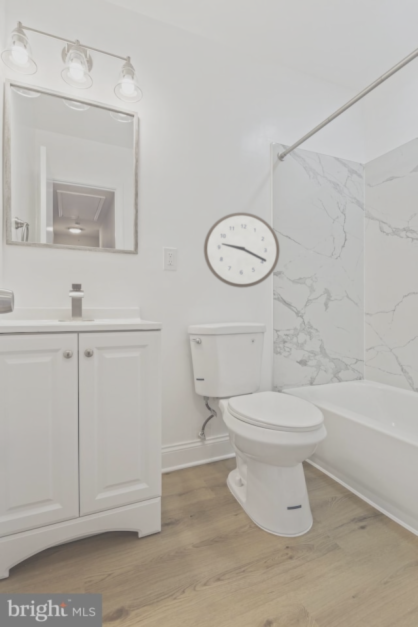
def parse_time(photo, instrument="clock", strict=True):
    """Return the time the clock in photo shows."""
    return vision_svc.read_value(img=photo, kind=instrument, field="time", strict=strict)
9:19
